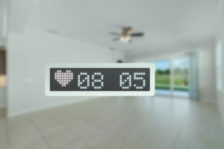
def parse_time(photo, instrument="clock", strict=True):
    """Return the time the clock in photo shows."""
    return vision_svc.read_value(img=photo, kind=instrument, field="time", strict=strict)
8:05
